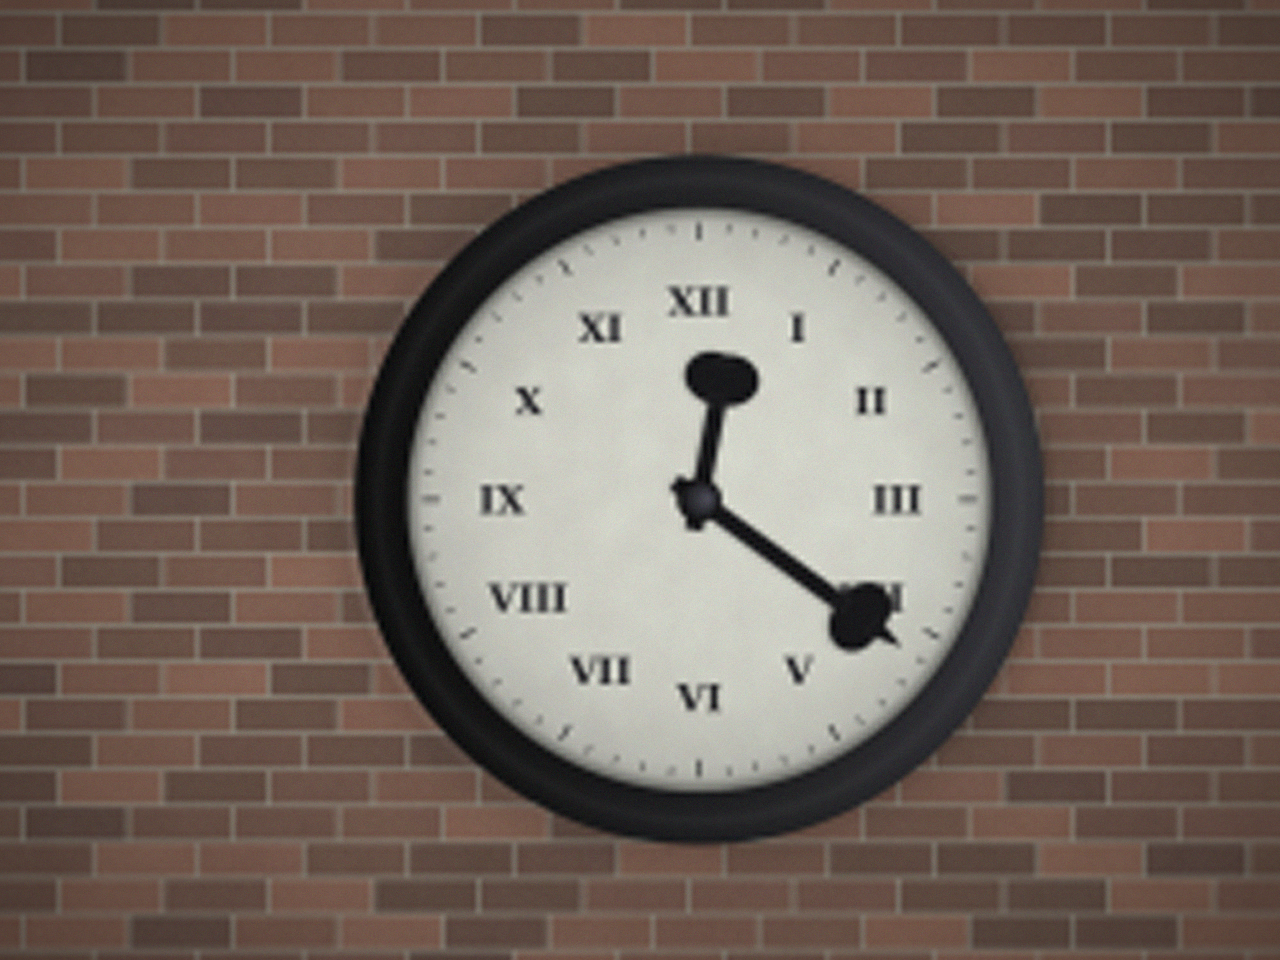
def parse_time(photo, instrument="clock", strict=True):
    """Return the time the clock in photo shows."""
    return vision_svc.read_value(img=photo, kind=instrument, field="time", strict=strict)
12:21
